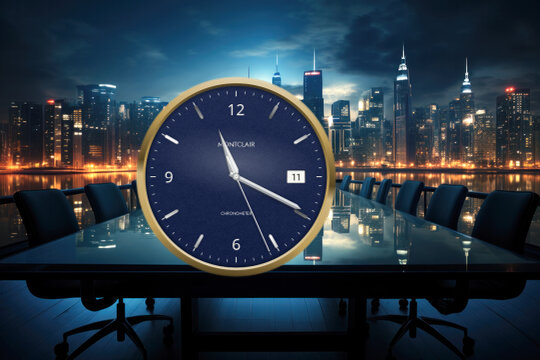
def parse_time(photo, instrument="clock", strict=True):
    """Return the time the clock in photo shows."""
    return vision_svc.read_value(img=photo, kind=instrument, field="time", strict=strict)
11:19:26
